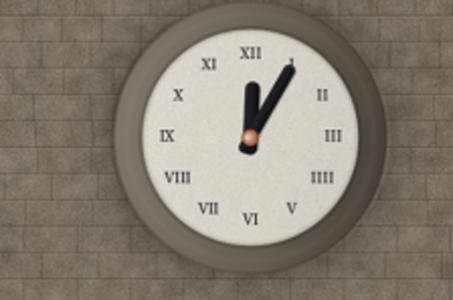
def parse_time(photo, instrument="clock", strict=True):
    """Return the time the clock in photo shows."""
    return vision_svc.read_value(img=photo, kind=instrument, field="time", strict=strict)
12:05
